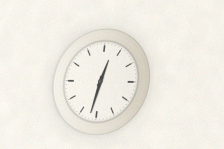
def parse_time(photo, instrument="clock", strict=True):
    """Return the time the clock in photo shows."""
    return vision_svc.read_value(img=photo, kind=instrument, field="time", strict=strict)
12:32
